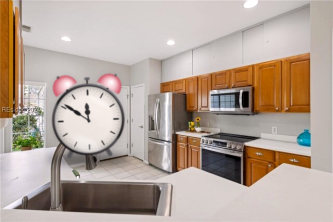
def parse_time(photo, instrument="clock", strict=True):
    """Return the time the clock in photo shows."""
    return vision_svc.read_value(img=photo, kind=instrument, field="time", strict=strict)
11:51
